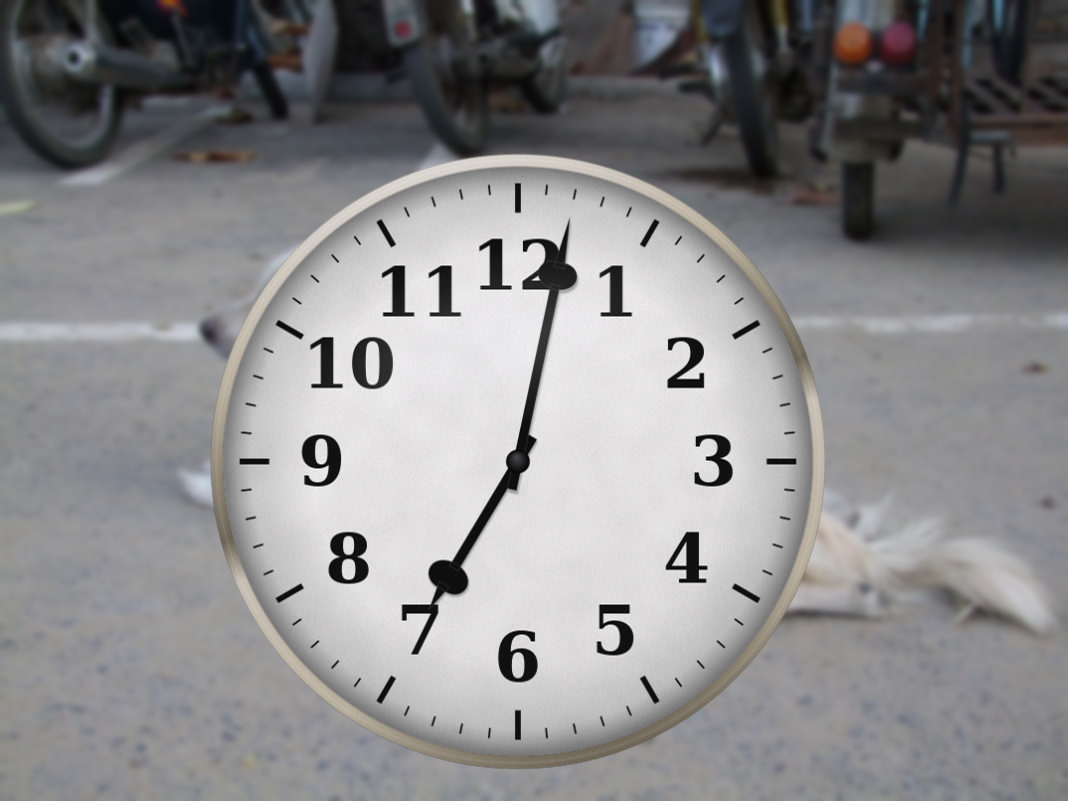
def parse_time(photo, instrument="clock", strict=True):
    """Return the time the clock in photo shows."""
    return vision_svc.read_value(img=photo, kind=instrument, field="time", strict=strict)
7:02
